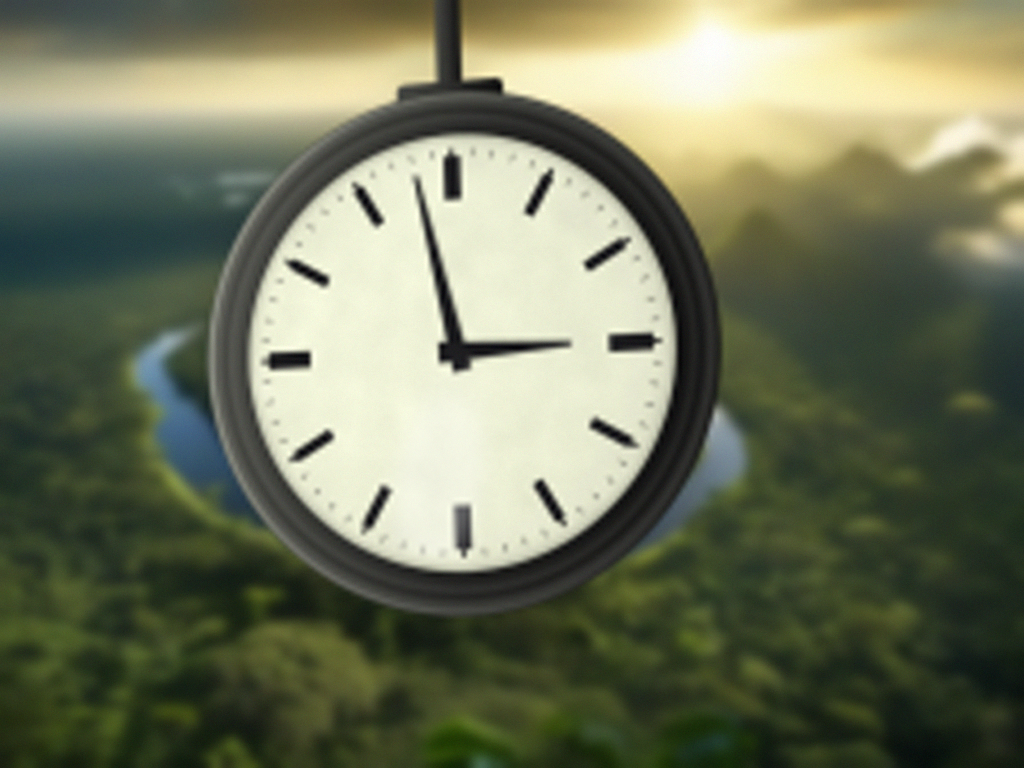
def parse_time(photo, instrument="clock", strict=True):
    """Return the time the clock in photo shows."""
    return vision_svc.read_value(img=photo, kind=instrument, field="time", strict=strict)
2:58
